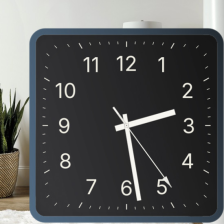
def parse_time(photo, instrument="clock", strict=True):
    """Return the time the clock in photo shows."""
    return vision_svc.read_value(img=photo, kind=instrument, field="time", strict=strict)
2:28:24
